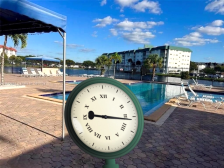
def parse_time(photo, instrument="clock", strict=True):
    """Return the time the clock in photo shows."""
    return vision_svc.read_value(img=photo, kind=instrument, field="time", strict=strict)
9:16
